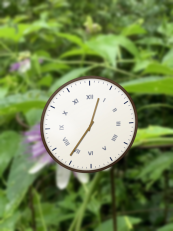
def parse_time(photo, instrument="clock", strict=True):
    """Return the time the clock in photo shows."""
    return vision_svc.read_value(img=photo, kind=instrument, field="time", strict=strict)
12:36
